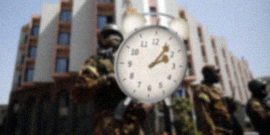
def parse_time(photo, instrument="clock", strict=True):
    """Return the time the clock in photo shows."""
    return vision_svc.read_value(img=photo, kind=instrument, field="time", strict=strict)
2:06
